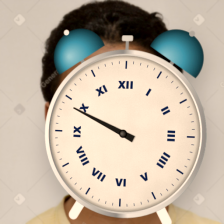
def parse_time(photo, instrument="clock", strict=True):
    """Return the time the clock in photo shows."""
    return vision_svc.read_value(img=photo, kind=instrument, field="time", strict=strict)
9:49
